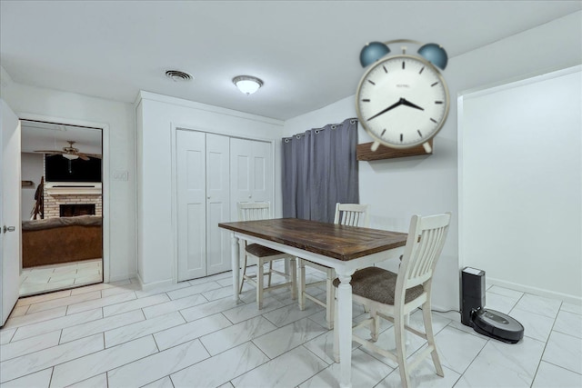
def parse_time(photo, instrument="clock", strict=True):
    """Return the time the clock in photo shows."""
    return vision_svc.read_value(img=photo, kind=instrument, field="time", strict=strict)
3:40
